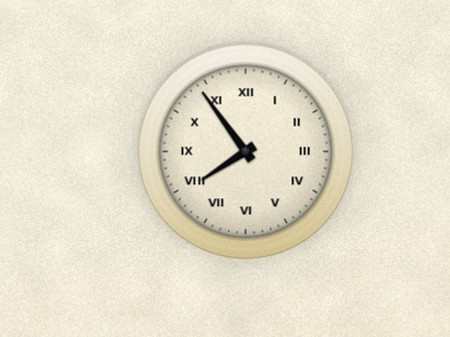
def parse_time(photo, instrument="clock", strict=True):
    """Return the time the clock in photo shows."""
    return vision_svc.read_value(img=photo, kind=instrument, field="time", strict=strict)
7:54
